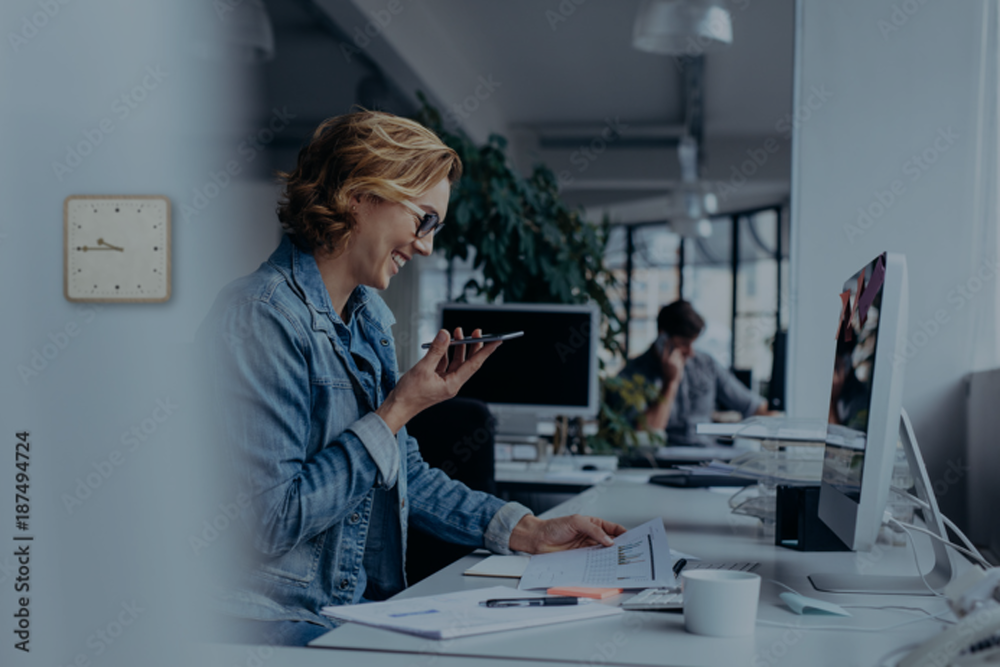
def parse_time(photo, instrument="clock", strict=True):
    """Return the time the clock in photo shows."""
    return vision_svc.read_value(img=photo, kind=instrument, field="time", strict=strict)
9:45
